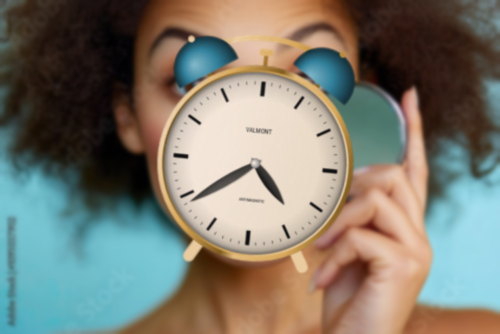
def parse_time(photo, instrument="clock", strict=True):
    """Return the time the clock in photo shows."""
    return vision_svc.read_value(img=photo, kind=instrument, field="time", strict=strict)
4:39
